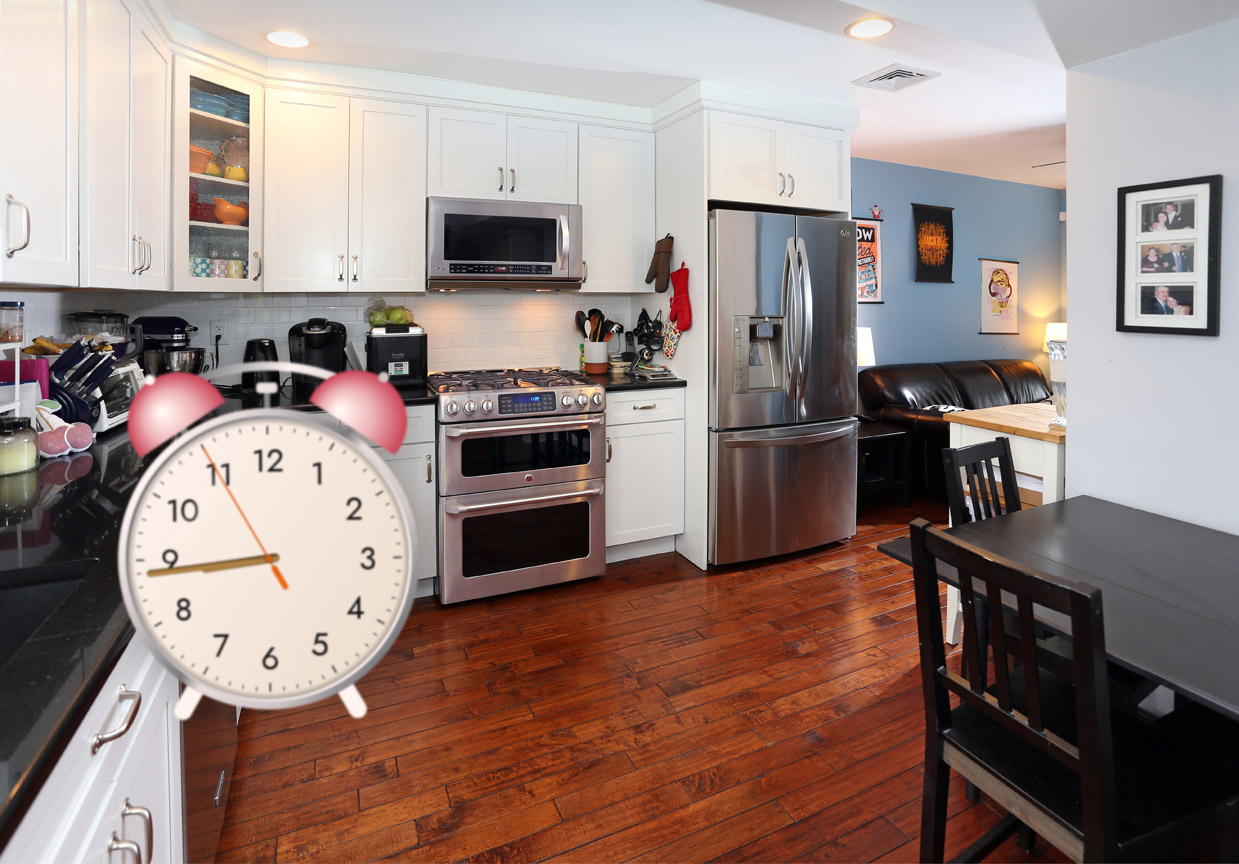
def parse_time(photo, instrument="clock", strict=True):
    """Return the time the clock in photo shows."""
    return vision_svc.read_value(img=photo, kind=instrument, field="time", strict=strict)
8:43:55
